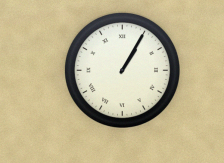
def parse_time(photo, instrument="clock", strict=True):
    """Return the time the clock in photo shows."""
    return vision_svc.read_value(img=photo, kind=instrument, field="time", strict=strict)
1:05
